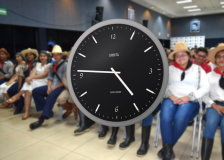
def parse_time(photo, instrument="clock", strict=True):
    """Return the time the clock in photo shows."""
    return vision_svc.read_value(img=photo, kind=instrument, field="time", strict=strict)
4:46
